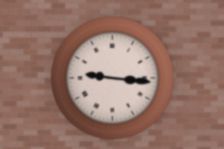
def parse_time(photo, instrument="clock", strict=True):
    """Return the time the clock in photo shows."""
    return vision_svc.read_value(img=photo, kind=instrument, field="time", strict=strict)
9:16
